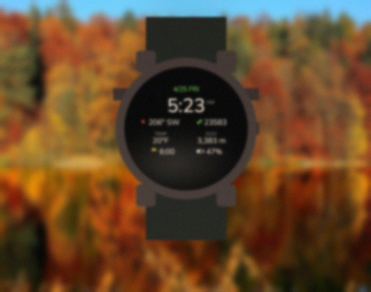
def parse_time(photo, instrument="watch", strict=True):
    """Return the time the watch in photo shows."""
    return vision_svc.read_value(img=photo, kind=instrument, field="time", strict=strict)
5:23
